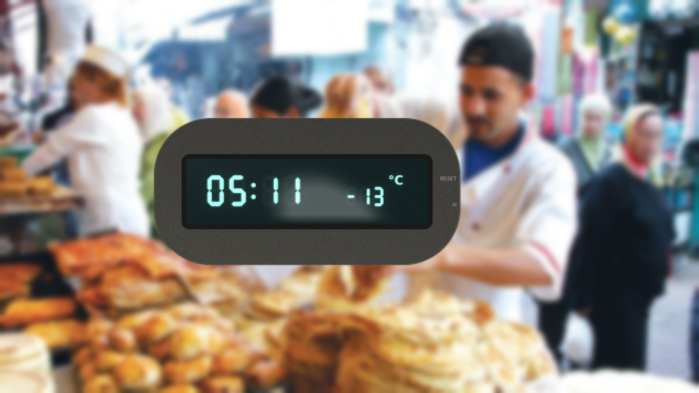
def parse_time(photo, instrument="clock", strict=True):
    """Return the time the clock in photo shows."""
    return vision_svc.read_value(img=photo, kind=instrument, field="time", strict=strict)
5:11
